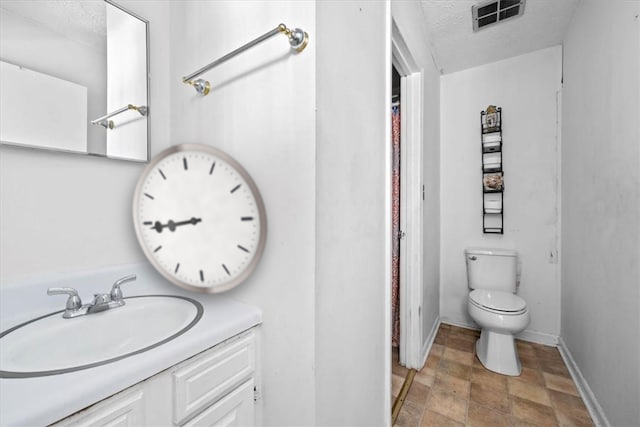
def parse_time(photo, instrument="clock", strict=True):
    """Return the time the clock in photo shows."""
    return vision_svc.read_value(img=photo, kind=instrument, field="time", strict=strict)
8:44
